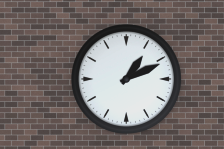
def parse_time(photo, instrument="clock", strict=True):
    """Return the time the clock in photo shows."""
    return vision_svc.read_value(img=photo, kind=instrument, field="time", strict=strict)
1:11
